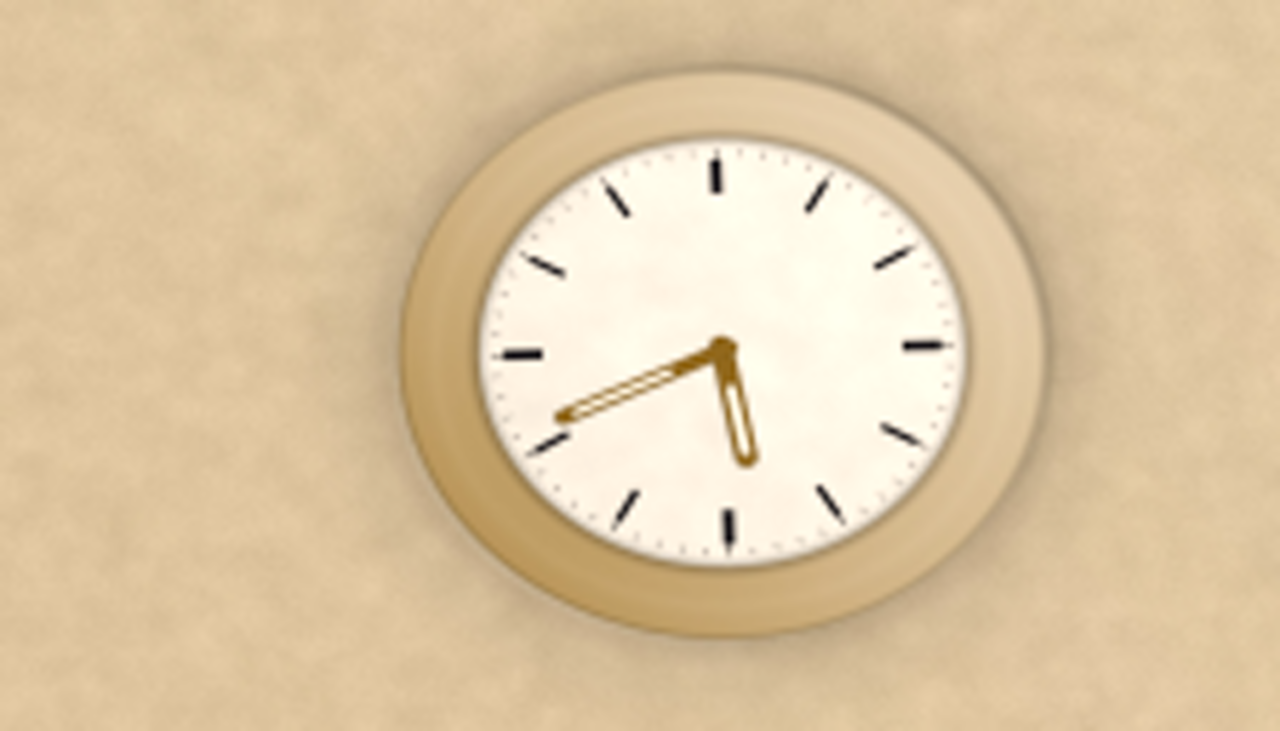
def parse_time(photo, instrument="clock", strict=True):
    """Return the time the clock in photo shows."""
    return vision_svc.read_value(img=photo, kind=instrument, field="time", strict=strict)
5:41
